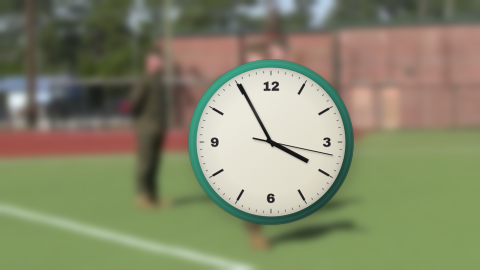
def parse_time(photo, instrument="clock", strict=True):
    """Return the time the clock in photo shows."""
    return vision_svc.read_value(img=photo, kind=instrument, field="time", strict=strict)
3:55:17
